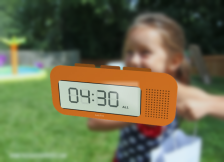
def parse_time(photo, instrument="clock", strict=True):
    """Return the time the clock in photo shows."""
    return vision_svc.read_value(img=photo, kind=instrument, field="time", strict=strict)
4:30
